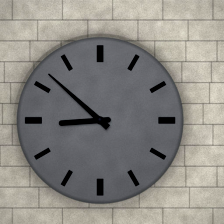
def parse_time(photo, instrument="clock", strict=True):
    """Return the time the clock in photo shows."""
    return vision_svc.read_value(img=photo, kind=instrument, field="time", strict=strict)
8:52
